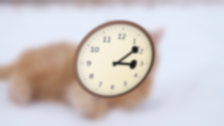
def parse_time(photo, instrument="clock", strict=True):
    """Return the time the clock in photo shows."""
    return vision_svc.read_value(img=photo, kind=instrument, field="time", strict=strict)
3:08
